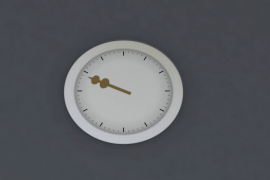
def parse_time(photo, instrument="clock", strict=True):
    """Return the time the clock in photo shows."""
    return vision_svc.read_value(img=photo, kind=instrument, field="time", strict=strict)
9:49
